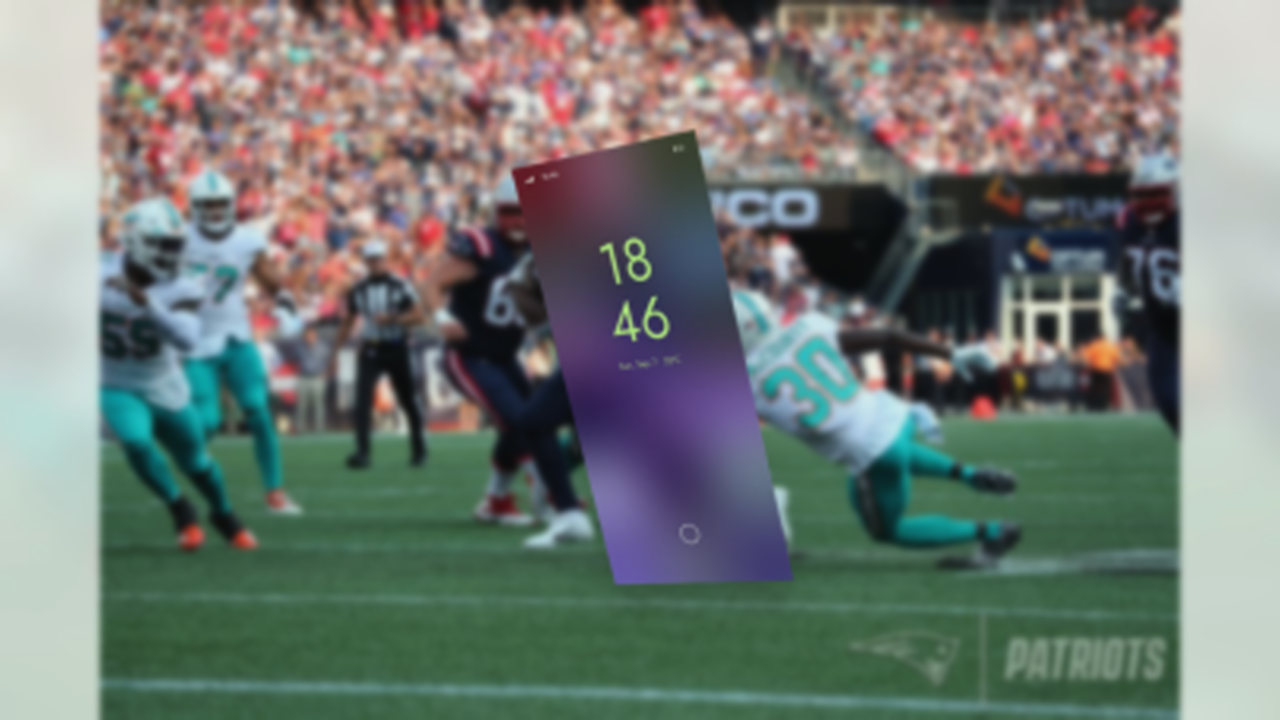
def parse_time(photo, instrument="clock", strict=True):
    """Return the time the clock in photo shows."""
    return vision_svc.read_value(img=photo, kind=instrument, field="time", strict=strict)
18:46
